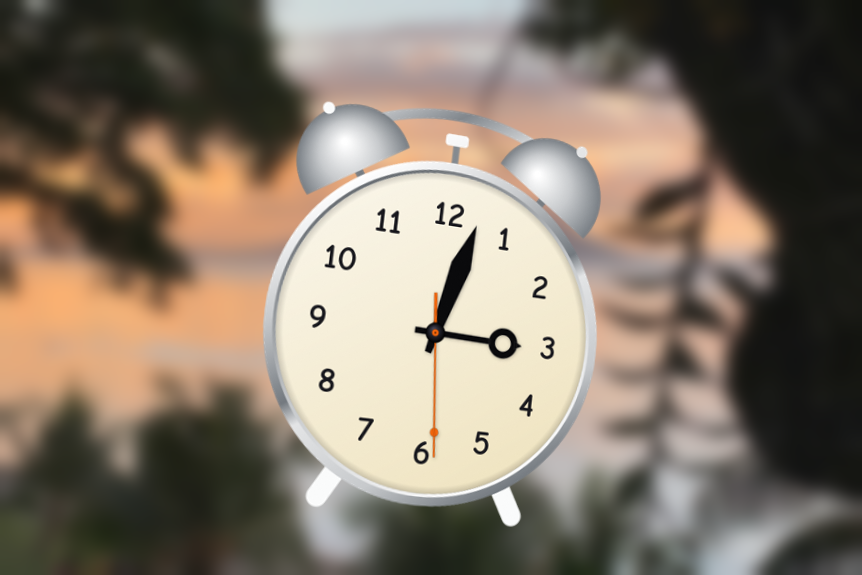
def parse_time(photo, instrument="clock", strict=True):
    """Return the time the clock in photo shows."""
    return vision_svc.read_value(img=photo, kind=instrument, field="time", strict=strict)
3:02:29
